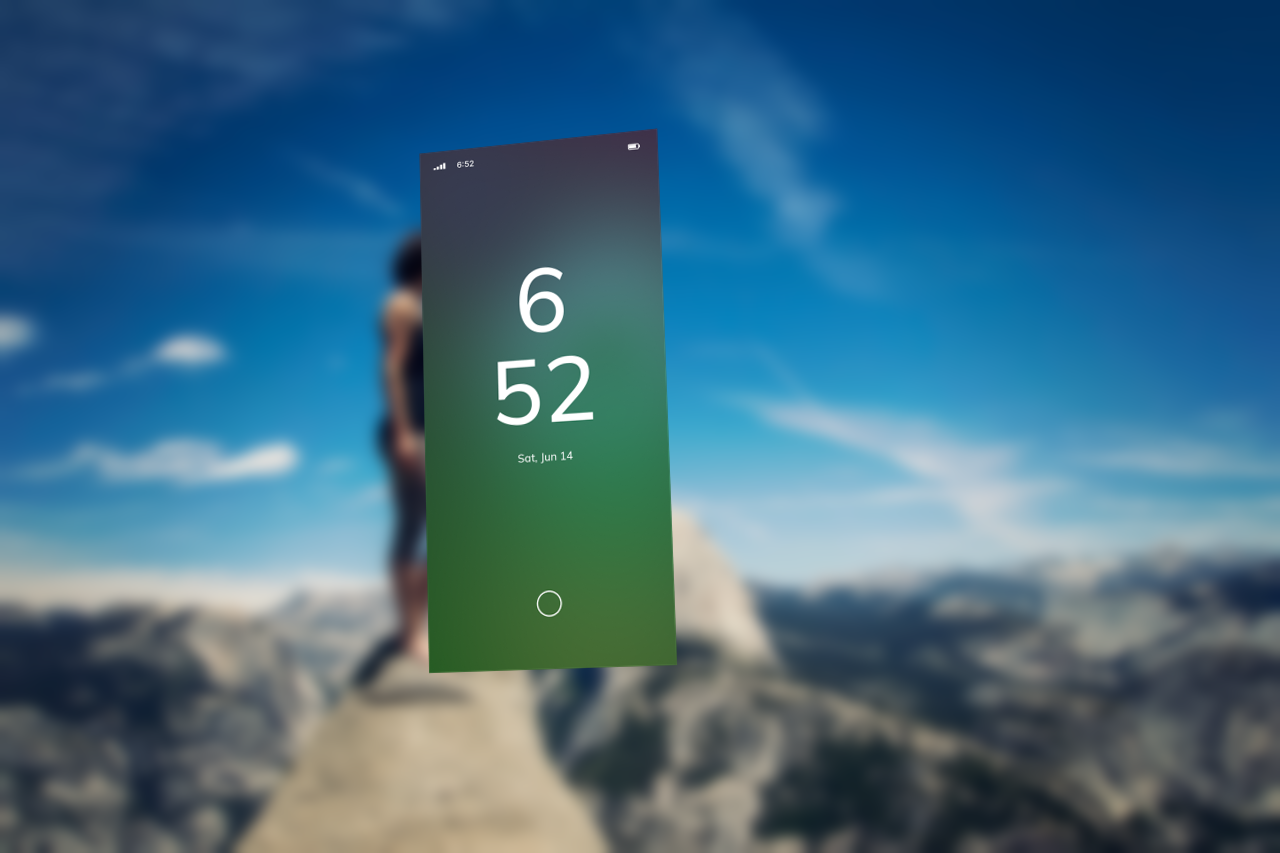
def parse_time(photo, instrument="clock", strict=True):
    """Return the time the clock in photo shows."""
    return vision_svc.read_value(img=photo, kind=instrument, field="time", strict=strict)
6:52
